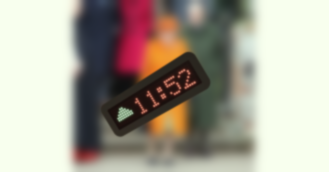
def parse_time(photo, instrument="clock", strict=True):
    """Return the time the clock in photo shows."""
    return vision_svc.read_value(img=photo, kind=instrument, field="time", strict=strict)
11:52
